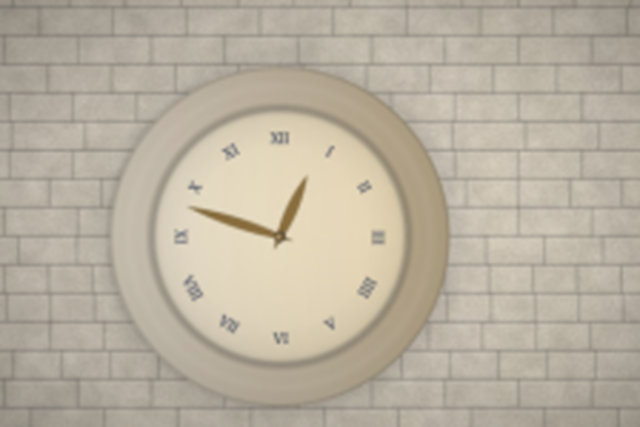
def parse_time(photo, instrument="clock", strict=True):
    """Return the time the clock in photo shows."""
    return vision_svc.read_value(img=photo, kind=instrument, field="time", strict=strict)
12:48
